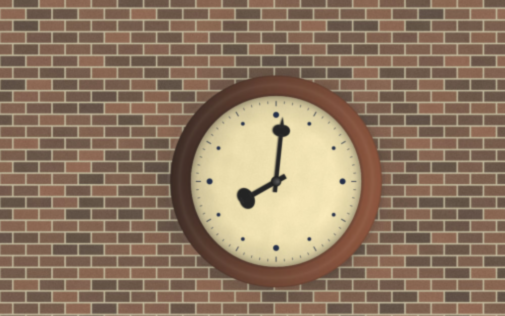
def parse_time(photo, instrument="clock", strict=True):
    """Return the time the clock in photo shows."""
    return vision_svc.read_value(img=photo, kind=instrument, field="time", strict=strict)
8:01
